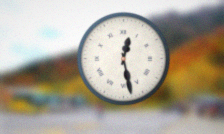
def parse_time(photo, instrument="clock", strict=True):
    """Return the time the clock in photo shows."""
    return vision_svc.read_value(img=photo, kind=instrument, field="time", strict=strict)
12:28
